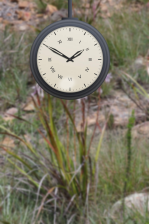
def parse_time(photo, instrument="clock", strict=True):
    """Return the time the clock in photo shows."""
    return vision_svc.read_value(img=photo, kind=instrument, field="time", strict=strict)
1:50
